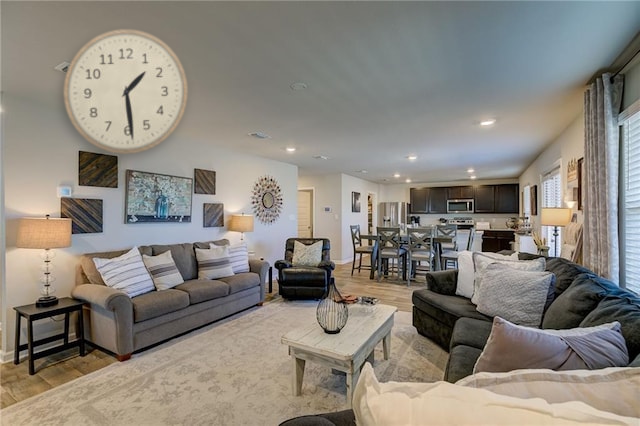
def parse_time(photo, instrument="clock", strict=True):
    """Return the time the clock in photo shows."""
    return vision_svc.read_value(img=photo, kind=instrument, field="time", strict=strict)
1:29
